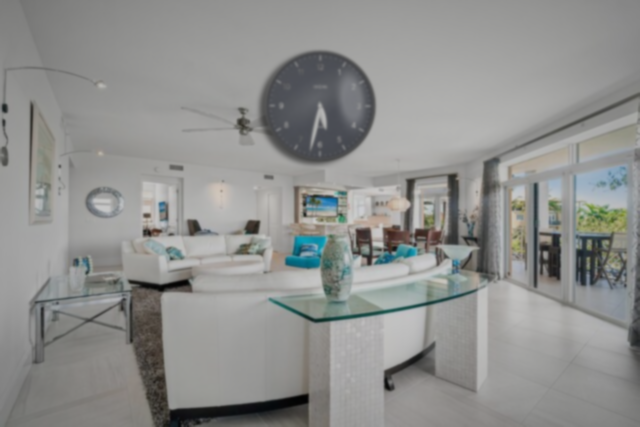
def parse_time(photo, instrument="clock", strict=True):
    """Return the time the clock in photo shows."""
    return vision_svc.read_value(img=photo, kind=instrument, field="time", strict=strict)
5:32
